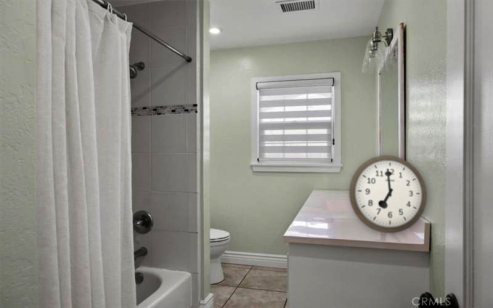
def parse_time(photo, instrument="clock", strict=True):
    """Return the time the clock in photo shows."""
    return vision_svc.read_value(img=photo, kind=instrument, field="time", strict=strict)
6:59
